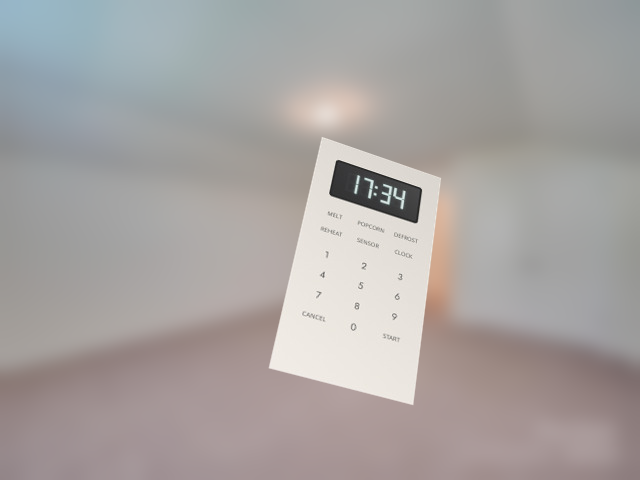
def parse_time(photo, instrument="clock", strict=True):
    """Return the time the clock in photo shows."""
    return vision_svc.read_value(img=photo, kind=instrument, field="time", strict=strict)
17:34
